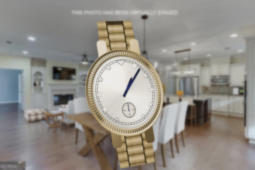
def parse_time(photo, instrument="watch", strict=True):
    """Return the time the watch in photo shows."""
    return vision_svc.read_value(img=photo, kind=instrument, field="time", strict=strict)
1:07
